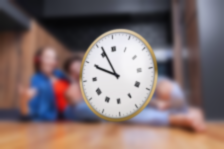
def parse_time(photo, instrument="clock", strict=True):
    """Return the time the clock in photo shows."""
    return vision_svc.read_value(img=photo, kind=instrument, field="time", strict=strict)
9:56
